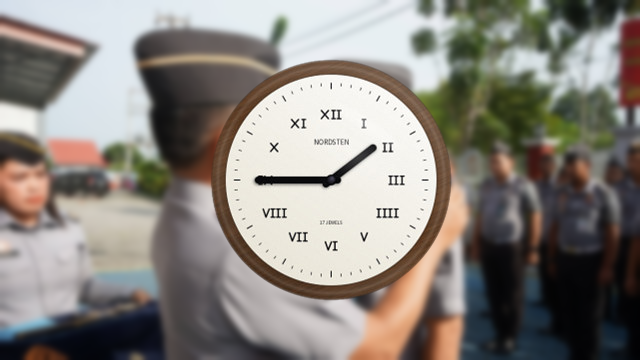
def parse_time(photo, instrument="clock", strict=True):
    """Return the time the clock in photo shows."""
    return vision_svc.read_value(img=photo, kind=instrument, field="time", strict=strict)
1:45
